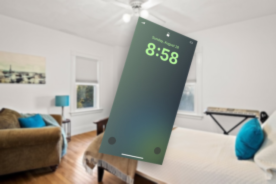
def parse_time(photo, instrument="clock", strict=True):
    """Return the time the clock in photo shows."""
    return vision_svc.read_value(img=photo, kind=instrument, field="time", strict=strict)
8:58
